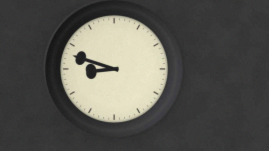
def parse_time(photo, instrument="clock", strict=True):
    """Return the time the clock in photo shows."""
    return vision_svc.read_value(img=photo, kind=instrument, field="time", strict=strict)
8:48
